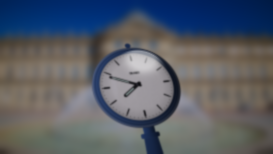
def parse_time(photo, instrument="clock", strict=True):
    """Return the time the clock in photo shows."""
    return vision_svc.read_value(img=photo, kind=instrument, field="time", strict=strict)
7:49
